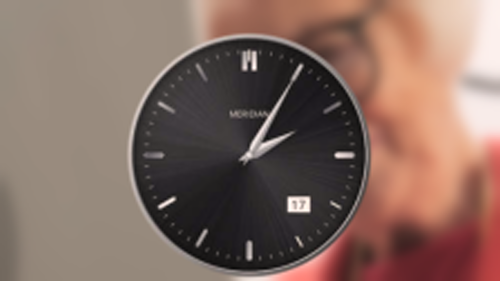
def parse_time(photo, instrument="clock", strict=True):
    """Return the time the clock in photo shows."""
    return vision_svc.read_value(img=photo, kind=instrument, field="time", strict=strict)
2:05
